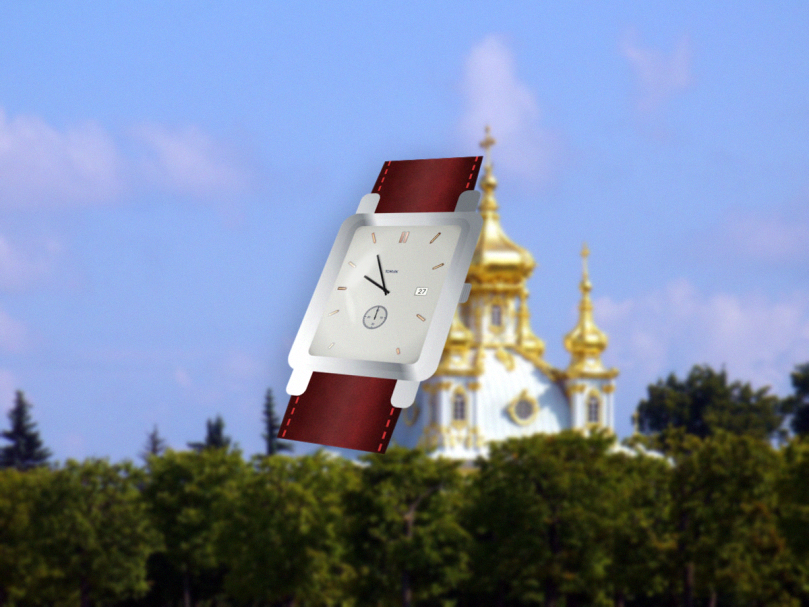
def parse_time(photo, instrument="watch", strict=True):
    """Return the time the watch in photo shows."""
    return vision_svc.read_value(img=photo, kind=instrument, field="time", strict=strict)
9:55
